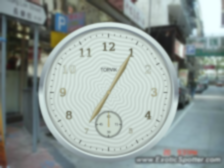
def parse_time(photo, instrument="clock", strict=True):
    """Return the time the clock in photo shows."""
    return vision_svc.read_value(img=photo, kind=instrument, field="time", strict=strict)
7:05
